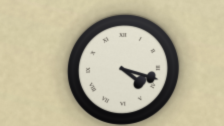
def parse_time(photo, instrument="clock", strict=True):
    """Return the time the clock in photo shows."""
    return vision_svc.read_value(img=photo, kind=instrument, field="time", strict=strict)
4:18
